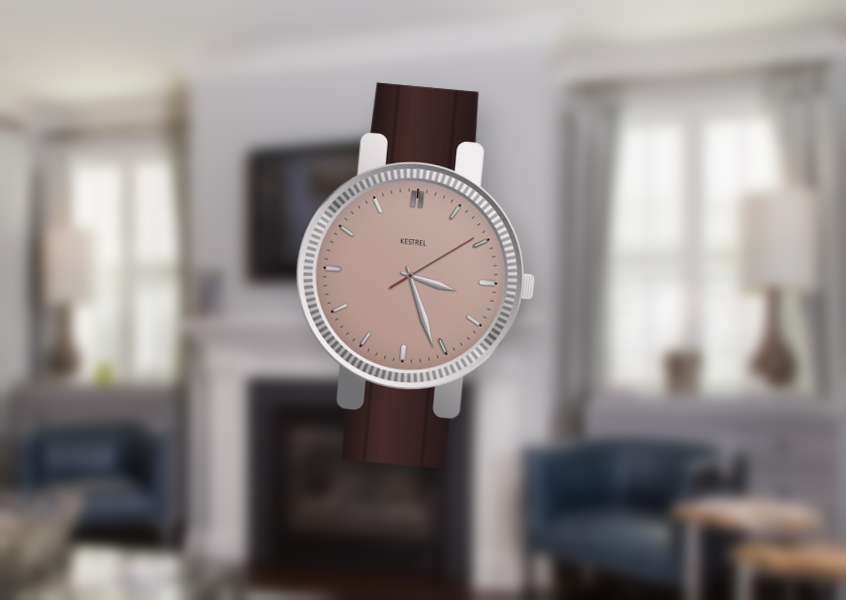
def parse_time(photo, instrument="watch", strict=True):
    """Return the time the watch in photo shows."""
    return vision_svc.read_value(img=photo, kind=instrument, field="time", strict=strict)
3:26:09
